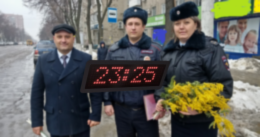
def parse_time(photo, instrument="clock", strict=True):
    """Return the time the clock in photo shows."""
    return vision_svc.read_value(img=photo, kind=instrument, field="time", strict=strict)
23:25
